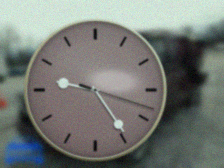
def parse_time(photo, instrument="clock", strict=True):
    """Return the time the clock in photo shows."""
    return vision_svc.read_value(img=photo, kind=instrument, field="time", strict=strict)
9:24:18
